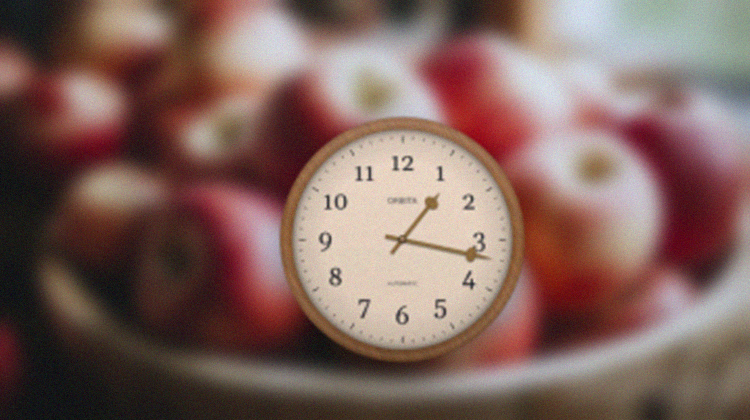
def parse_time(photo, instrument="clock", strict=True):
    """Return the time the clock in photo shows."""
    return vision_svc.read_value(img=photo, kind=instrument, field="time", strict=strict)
1:17
